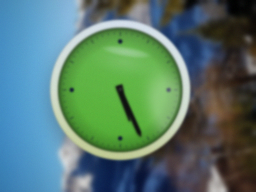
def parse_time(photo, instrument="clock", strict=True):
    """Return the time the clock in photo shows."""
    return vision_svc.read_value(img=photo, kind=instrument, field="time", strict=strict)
5:26
